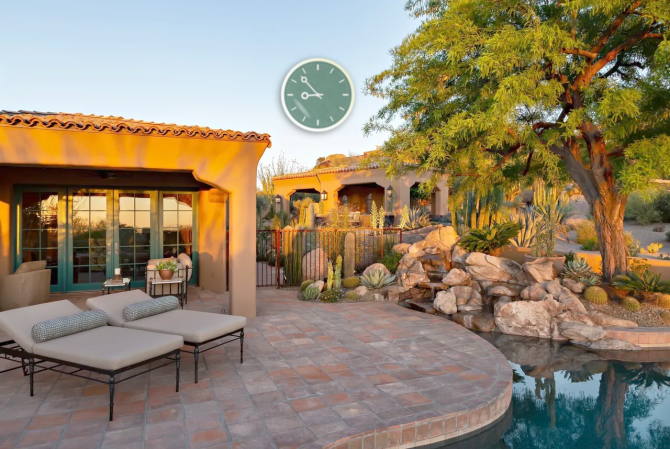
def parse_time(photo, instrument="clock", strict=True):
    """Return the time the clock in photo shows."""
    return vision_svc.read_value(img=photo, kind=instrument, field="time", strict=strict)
8:53
